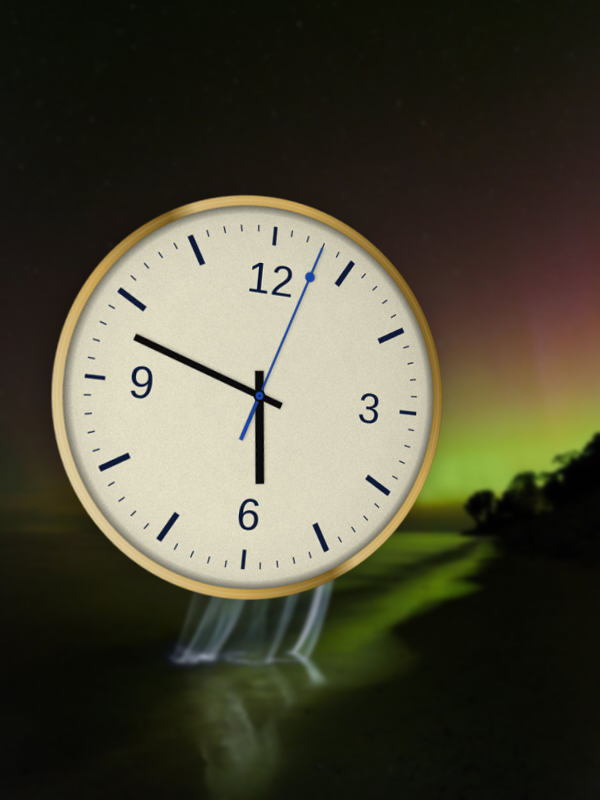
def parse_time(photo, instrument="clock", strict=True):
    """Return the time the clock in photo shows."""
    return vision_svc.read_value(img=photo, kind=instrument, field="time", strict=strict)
5:48:03
